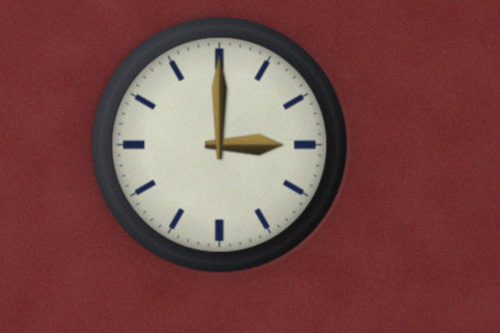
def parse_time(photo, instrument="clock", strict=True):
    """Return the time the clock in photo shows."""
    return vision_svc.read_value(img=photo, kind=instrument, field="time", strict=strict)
3:00
